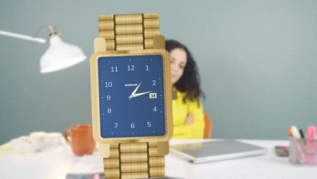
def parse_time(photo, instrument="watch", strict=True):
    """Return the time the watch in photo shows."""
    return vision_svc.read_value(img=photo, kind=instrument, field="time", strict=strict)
1:13
